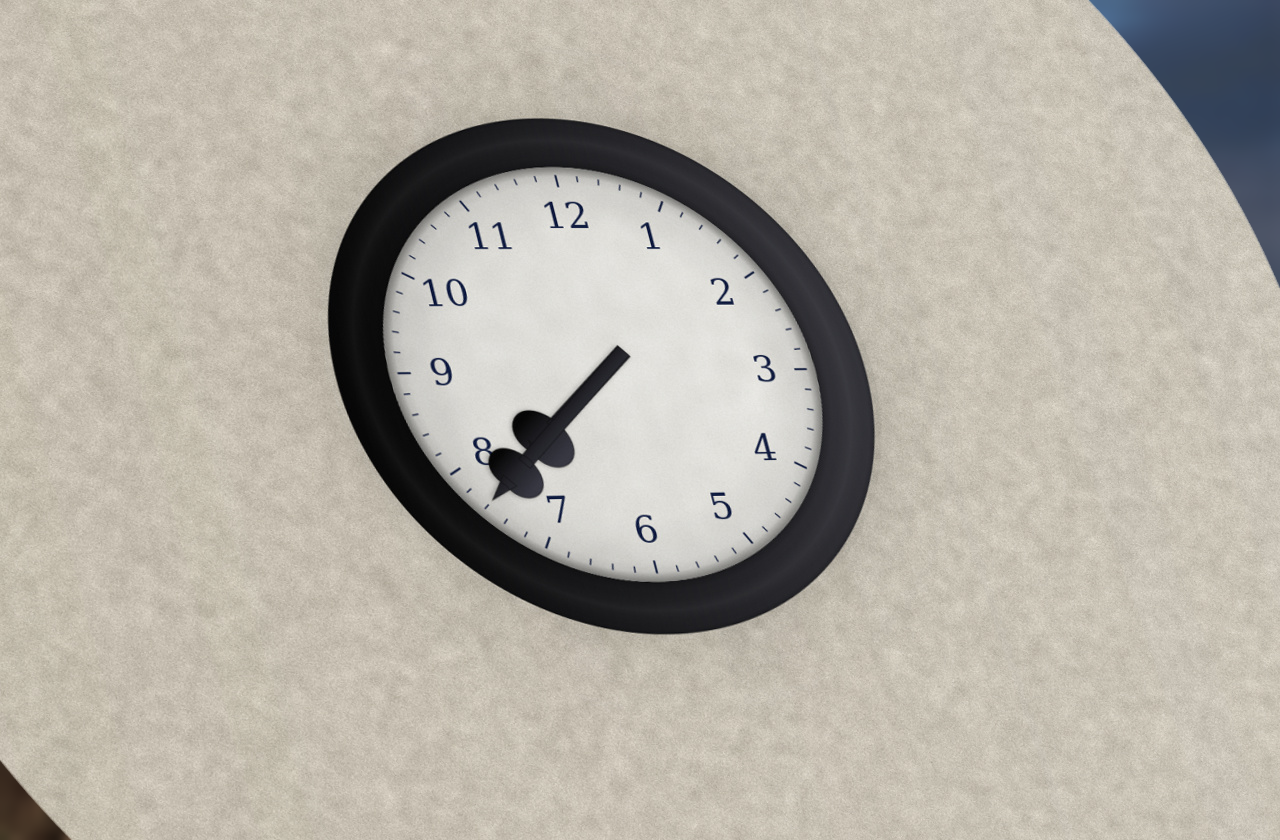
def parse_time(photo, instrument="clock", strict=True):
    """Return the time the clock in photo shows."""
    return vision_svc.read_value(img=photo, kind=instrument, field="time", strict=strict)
7:38
